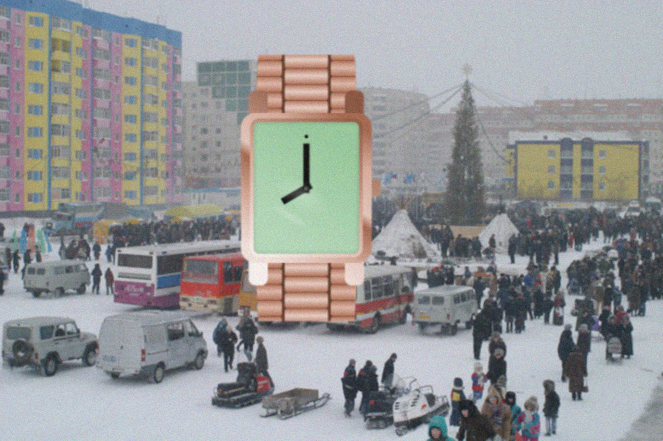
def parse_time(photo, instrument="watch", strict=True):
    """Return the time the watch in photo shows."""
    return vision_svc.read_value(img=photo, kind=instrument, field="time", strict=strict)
8:00
